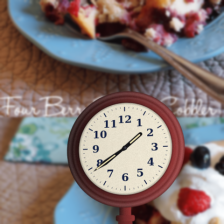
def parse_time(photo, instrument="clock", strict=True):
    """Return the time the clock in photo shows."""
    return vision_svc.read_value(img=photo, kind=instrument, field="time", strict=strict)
1:39
